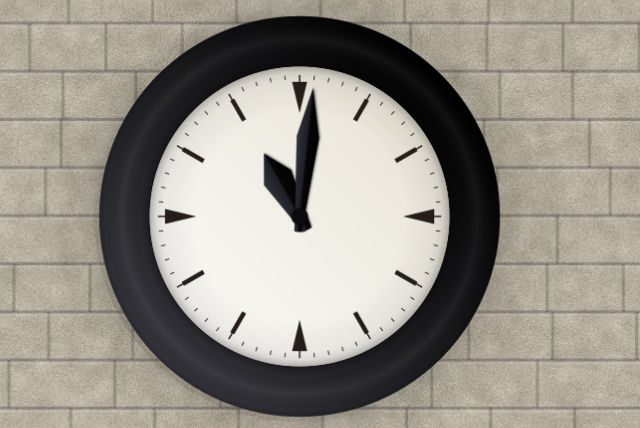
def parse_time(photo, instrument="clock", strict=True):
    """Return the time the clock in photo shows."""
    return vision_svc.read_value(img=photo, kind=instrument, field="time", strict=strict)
11:01
